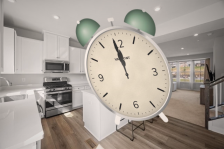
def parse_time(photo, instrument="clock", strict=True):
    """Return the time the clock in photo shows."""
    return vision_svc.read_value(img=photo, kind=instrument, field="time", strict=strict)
11:59
